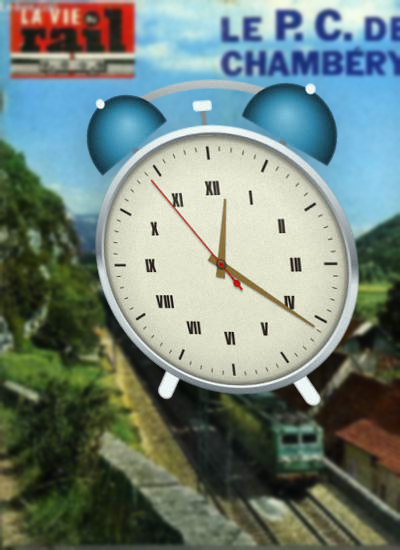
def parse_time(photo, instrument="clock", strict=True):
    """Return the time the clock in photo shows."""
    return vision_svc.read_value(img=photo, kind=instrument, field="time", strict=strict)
12:20:54
